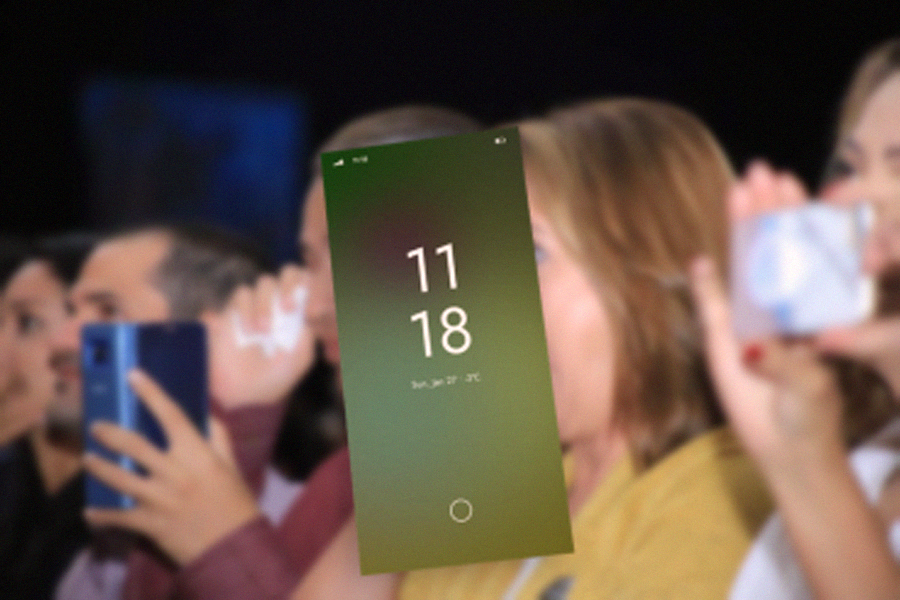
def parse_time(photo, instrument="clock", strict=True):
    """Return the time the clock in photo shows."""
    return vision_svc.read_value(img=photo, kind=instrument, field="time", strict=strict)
11:18
